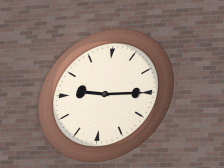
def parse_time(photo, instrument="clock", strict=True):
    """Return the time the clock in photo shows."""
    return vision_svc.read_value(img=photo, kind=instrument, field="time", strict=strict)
9:15
